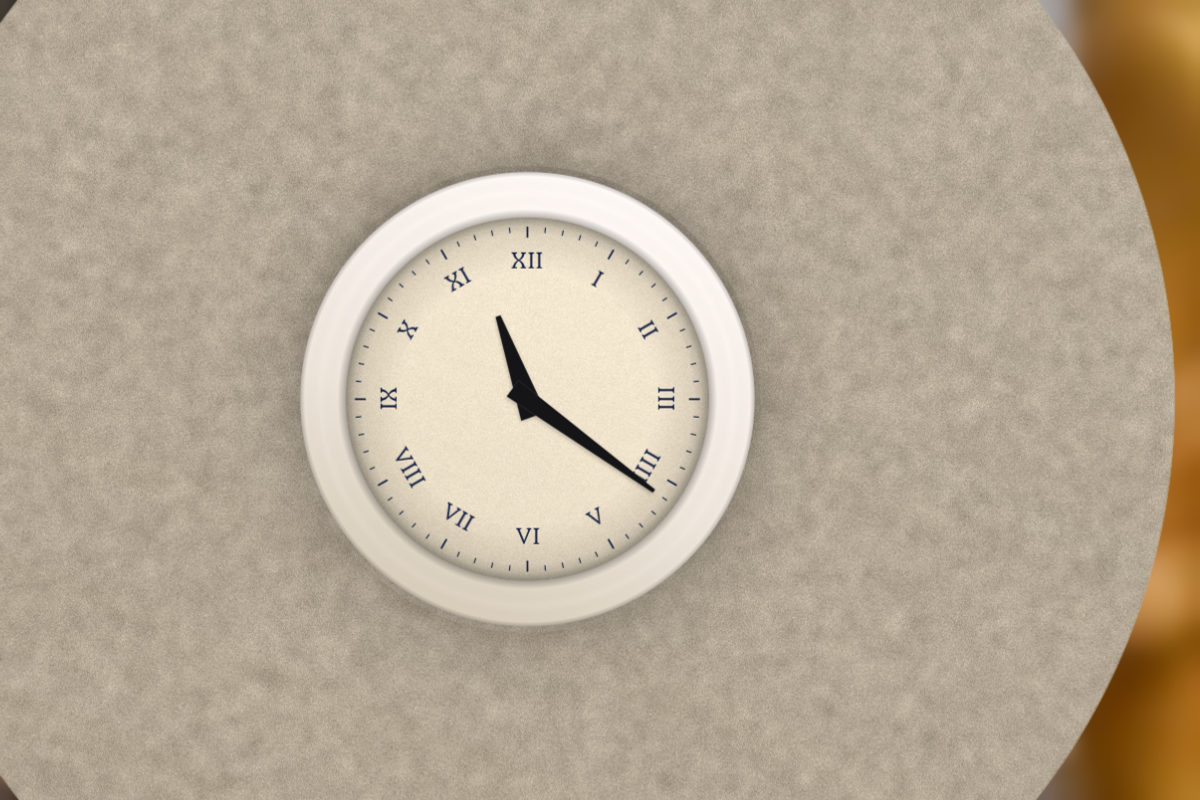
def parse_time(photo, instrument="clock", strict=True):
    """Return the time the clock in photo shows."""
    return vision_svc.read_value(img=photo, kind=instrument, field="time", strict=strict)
11:21
